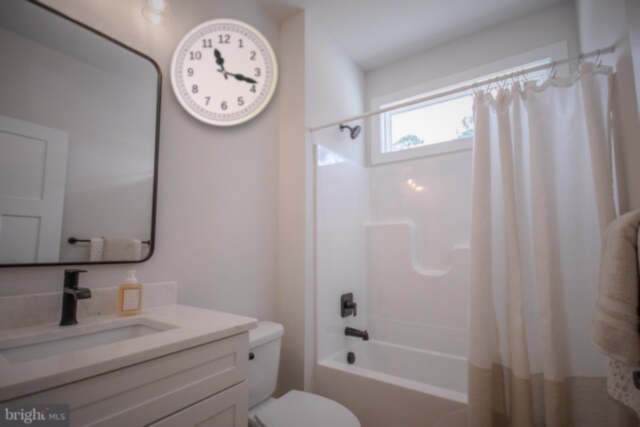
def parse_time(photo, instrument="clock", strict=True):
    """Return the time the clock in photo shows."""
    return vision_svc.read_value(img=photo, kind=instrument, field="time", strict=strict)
11:18
